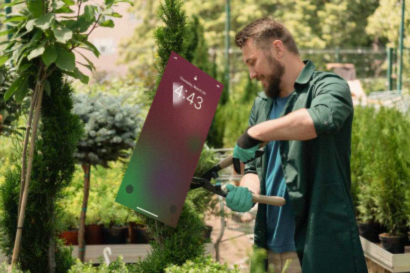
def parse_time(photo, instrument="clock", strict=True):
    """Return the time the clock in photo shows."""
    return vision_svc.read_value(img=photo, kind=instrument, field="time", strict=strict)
4:43
